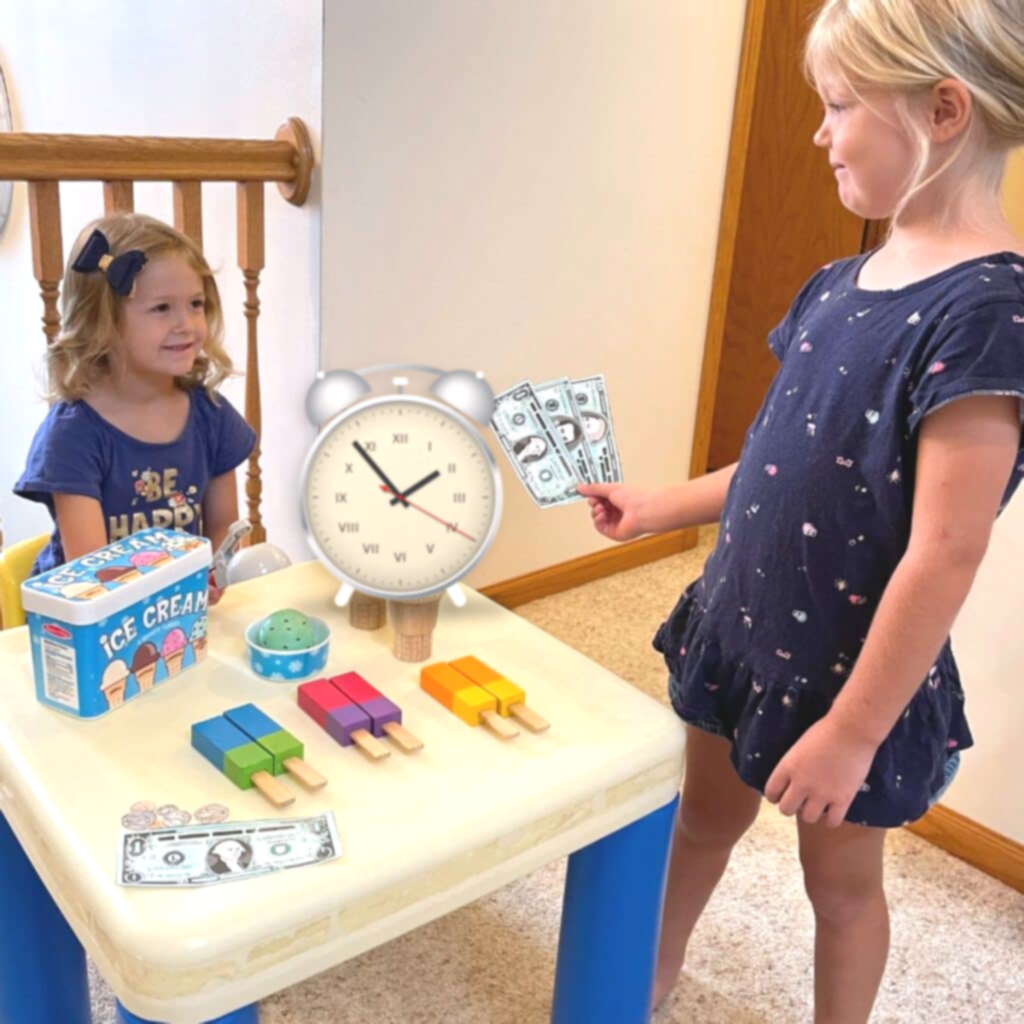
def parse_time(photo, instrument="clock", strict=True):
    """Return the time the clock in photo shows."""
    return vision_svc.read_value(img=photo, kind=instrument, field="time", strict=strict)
1:53:20
